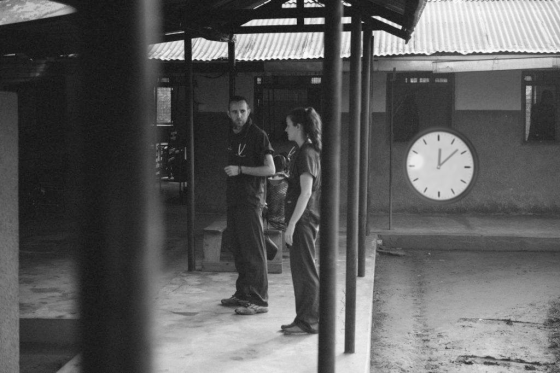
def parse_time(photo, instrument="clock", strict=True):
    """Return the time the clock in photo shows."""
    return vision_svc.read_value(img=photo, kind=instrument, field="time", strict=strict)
12:08
